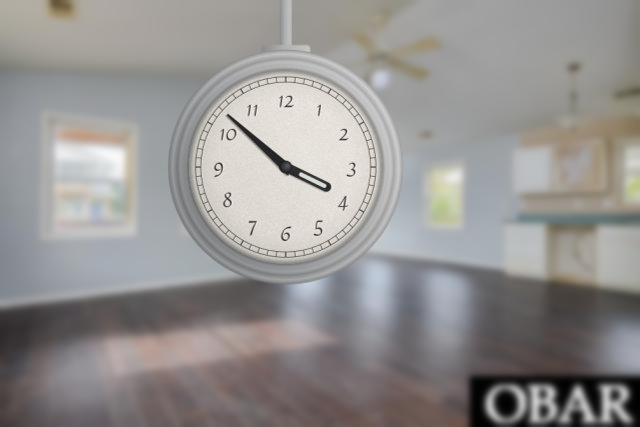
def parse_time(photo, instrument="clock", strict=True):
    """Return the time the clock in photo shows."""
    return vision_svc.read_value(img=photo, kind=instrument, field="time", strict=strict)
3:52
